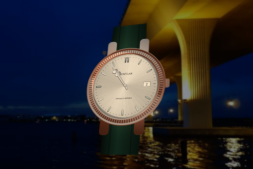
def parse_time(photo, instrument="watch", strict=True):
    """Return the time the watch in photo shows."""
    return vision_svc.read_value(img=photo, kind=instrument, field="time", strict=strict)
10:54
